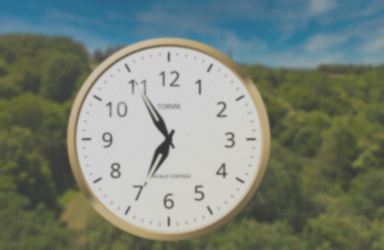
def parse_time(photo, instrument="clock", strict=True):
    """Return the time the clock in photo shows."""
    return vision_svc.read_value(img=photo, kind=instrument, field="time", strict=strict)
6:55
